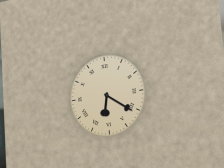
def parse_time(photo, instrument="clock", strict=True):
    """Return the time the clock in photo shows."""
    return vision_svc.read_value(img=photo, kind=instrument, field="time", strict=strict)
6:21
